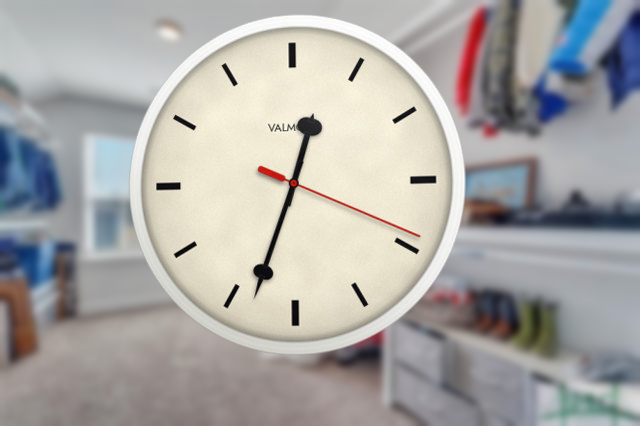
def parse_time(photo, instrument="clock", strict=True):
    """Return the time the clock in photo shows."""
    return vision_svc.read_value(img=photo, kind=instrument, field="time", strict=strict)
12:33:19
